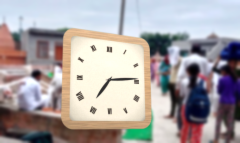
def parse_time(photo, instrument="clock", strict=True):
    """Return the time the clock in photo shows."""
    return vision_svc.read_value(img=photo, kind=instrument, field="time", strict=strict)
7:14
